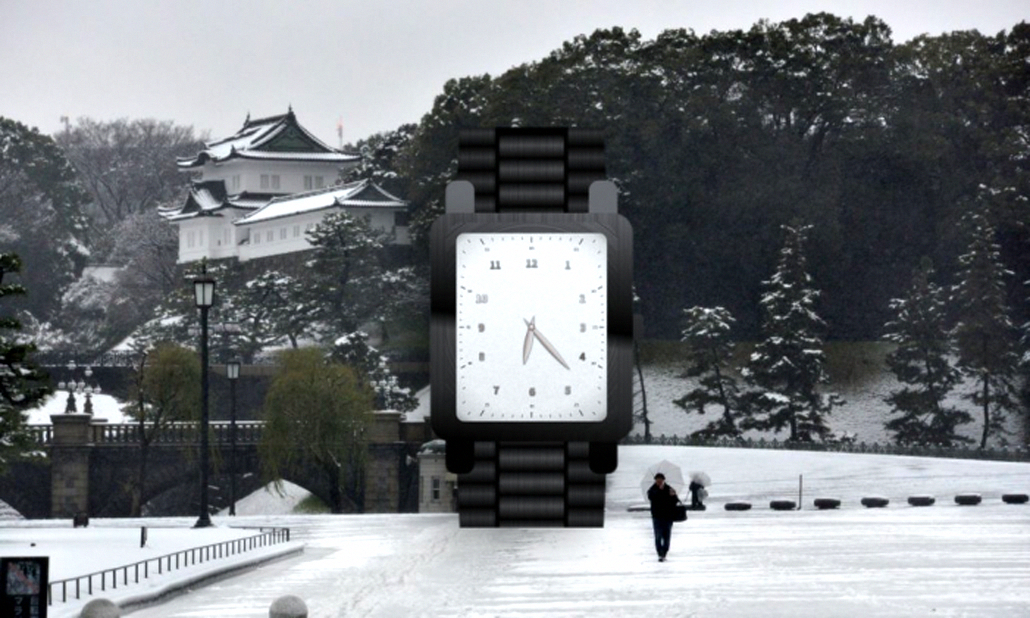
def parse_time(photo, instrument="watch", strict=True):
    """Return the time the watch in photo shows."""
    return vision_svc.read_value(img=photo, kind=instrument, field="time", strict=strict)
6:23
